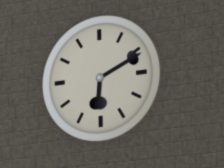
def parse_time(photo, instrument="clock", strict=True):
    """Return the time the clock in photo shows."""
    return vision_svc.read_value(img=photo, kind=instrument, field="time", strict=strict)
6:11
